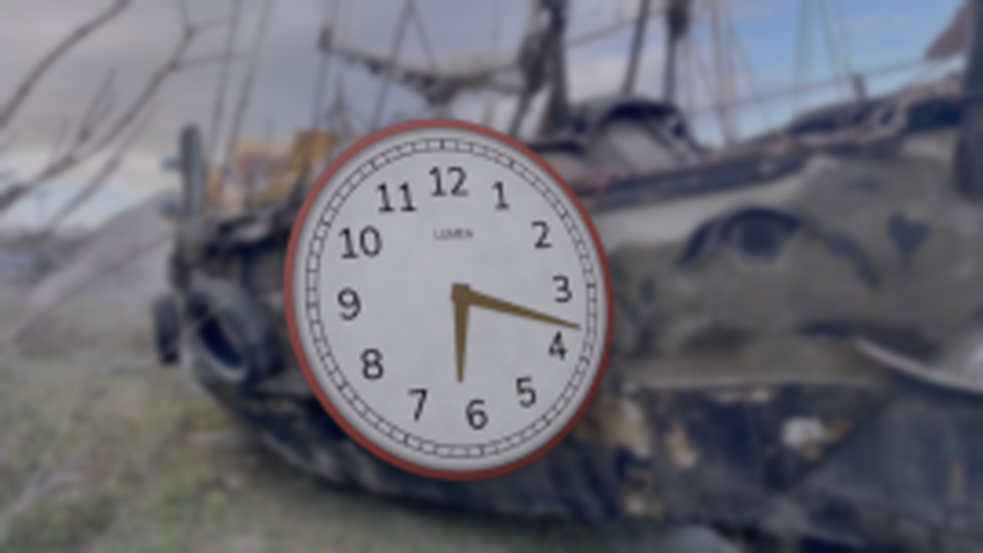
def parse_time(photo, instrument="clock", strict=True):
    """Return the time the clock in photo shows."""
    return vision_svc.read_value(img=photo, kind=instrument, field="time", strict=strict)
6:18
